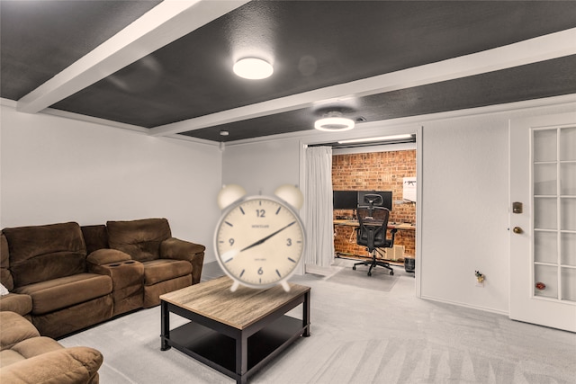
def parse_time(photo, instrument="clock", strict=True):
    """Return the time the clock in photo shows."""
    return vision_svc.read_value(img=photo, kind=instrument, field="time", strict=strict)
8:10
